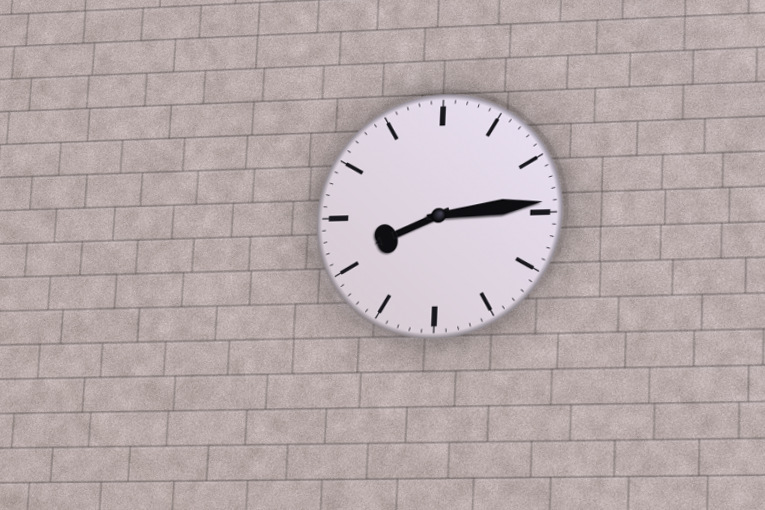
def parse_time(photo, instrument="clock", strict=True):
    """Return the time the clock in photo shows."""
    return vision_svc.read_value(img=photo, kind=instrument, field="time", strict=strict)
8:14
